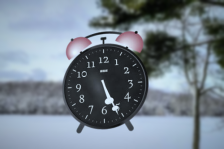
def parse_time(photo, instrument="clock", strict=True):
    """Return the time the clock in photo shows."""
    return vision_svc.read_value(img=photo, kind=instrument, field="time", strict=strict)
5:26
